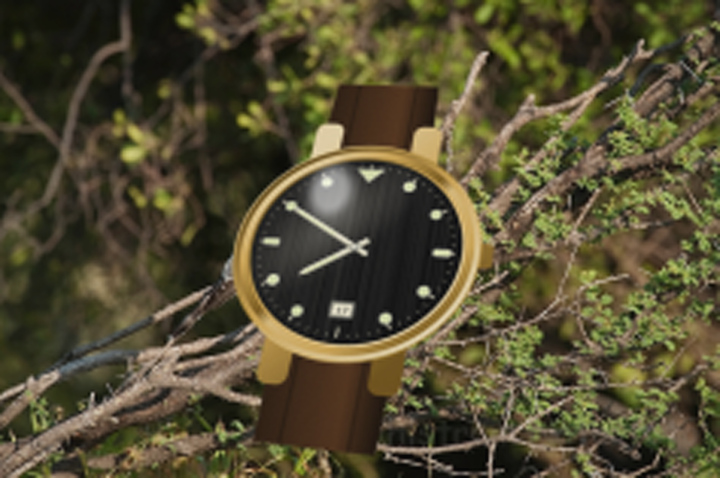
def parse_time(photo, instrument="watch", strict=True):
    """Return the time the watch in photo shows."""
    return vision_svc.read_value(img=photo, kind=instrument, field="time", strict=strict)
7:50
